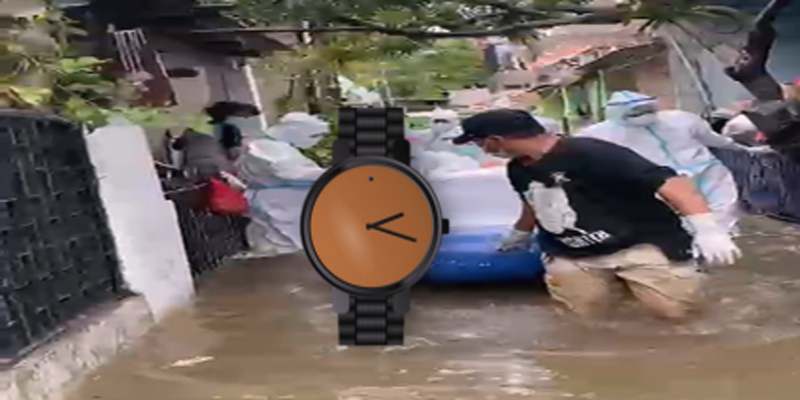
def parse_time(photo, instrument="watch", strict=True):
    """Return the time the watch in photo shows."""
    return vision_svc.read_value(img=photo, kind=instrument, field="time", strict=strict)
2:18
